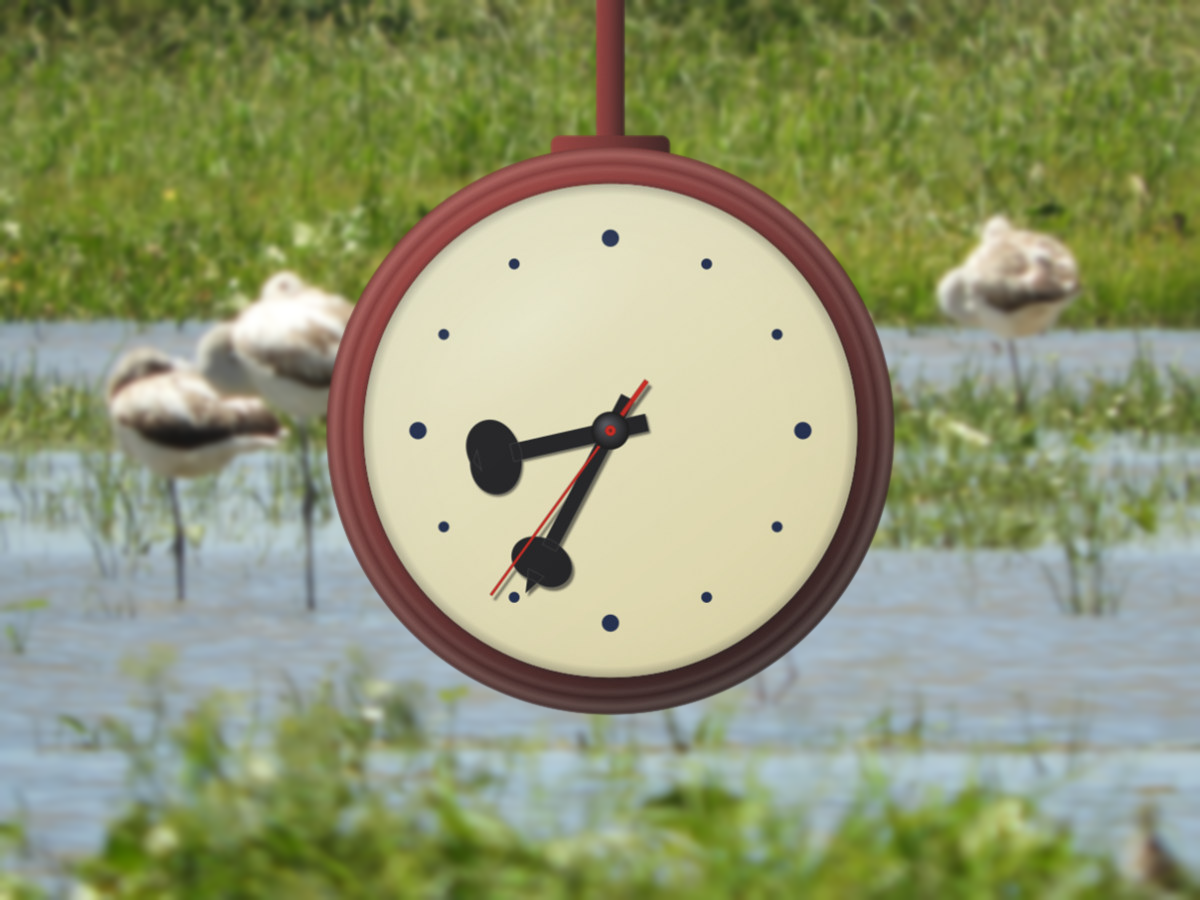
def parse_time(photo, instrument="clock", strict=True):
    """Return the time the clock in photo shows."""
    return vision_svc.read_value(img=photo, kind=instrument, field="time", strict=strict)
8:34:36
